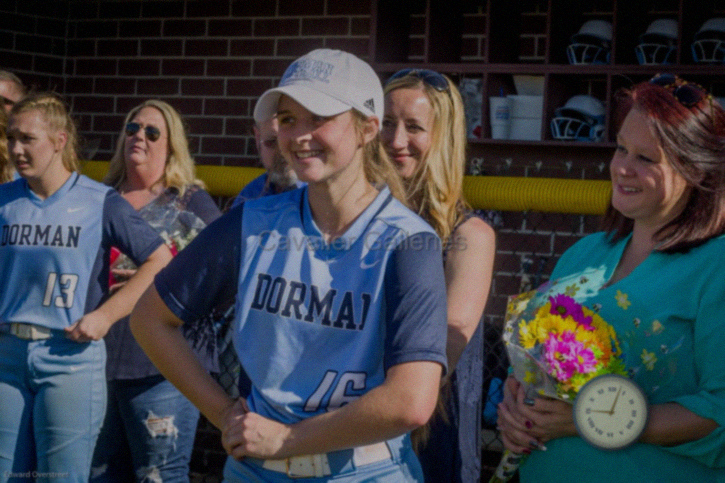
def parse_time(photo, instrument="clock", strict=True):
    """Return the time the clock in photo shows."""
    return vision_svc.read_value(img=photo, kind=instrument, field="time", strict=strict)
9:03
